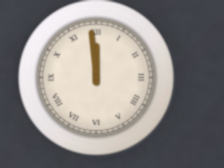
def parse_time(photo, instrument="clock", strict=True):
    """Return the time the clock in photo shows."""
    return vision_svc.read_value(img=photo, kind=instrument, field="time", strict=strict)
11:59
